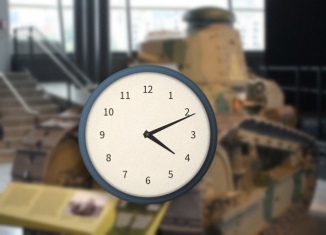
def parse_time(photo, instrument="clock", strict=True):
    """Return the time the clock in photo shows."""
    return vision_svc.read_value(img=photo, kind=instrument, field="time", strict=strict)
4:11
